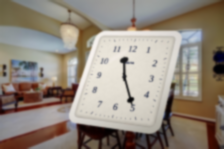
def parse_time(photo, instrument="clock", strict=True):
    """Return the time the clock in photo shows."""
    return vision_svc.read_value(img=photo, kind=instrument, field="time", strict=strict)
11:25
